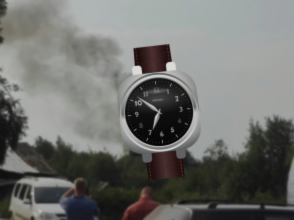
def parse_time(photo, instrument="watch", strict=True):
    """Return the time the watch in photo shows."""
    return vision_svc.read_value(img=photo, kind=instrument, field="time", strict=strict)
6:52
